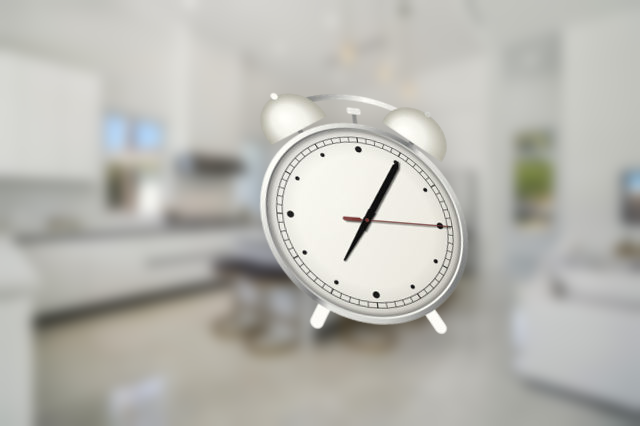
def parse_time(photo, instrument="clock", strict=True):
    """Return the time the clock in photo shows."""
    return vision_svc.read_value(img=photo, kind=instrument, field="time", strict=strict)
7:05:15
